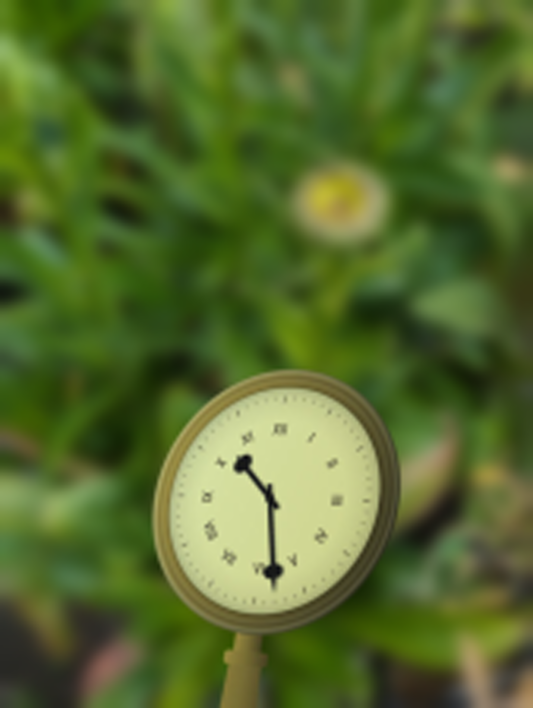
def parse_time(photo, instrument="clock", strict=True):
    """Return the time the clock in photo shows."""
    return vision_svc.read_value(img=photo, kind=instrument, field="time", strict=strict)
10:28
